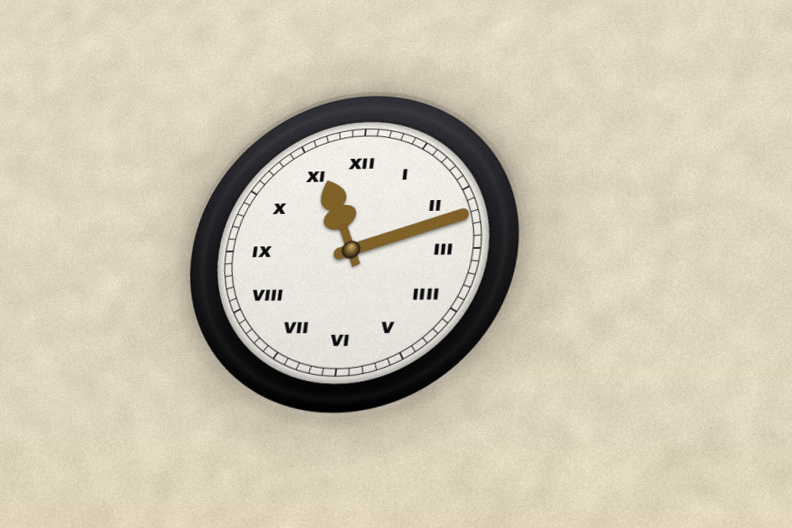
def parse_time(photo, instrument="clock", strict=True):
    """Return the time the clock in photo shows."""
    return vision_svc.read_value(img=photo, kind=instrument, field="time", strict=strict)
11:12
